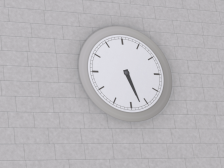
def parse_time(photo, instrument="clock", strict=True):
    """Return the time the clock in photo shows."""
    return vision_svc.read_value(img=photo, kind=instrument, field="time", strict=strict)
5:27
